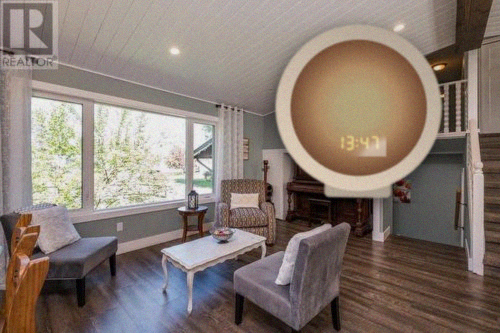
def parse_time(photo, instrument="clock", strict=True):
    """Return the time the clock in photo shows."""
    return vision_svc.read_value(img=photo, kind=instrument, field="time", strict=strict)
13:47
